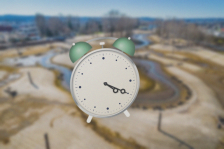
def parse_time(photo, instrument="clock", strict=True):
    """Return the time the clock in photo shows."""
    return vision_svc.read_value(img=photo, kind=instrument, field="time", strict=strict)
4:20
